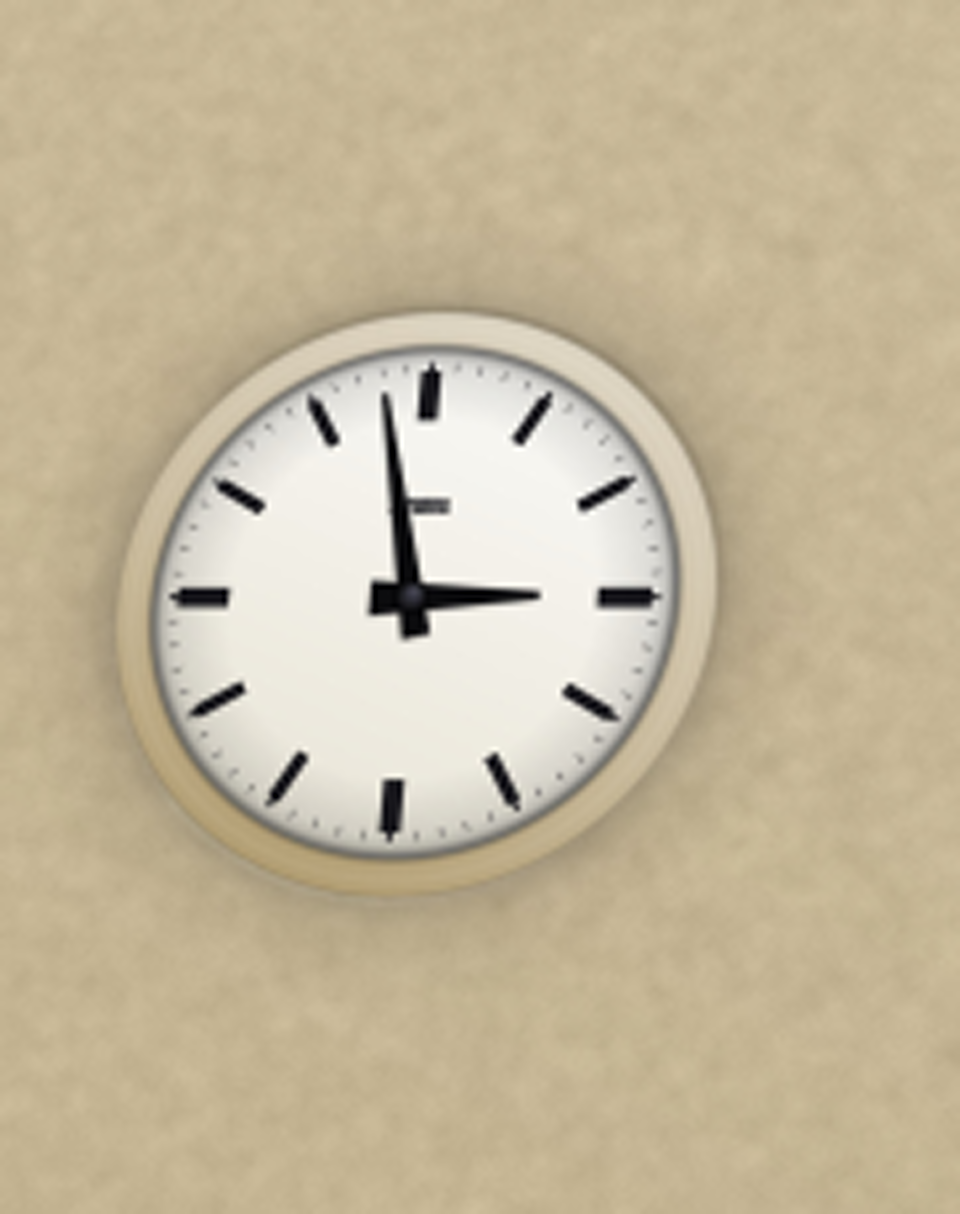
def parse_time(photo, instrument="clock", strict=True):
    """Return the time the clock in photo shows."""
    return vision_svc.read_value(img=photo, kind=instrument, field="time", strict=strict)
2:58
